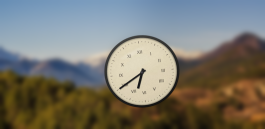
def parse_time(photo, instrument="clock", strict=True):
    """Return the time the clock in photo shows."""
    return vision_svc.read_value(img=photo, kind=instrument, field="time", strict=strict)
6:40
